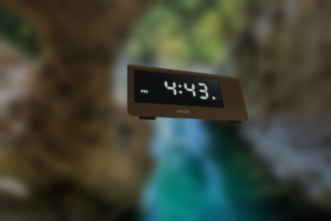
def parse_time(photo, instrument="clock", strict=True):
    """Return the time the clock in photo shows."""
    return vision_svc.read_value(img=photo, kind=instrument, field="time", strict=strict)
4:43
